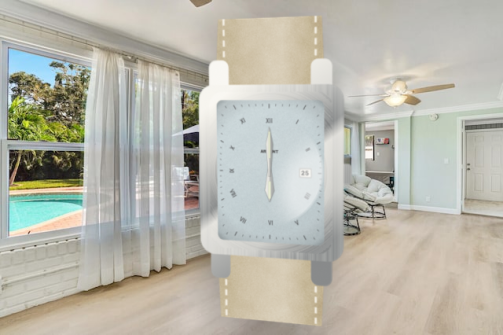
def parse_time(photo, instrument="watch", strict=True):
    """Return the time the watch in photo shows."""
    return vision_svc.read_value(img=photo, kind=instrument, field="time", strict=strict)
6:00
